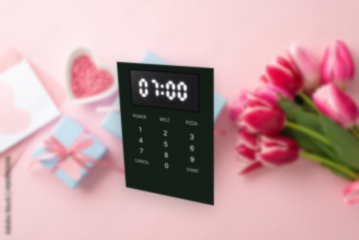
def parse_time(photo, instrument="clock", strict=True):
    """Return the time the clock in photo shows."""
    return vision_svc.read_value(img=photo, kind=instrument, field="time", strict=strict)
7:00
